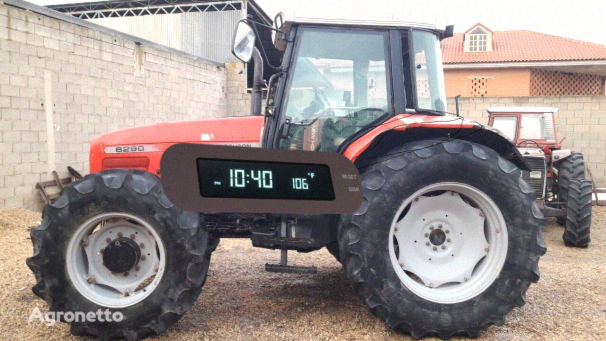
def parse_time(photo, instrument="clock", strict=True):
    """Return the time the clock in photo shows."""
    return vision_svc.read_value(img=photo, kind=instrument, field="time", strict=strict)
10:40
